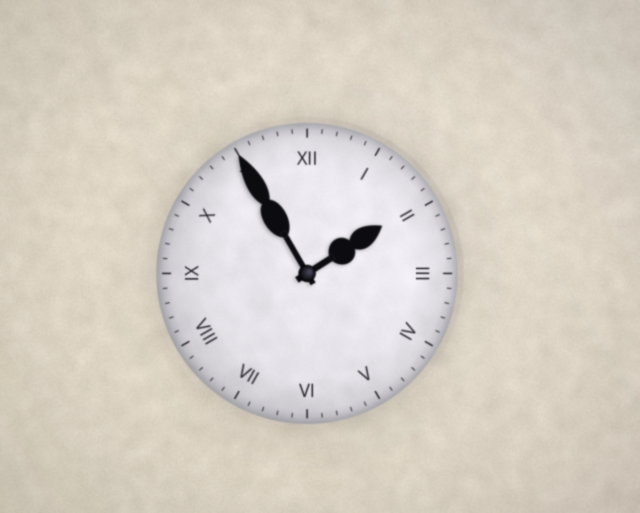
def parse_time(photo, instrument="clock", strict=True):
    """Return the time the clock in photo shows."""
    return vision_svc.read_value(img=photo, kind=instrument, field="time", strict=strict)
1:55
